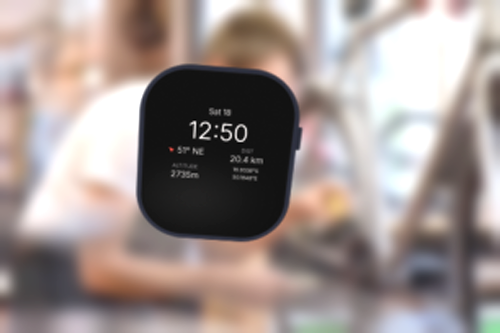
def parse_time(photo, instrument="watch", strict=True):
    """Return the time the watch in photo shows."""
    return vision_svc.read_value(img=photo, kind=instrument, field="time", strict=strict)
12:50
